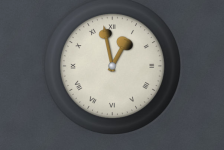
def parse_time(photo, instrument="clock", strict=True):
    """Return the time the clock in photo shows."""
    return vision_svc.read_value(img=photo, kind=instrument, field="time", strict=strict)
12:58
